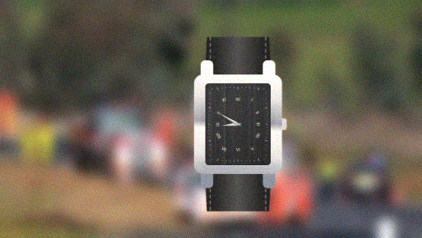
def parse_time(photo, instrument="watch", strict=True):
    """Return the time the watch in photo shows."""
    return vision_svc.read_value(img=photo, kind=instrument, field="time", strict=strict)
8:50
